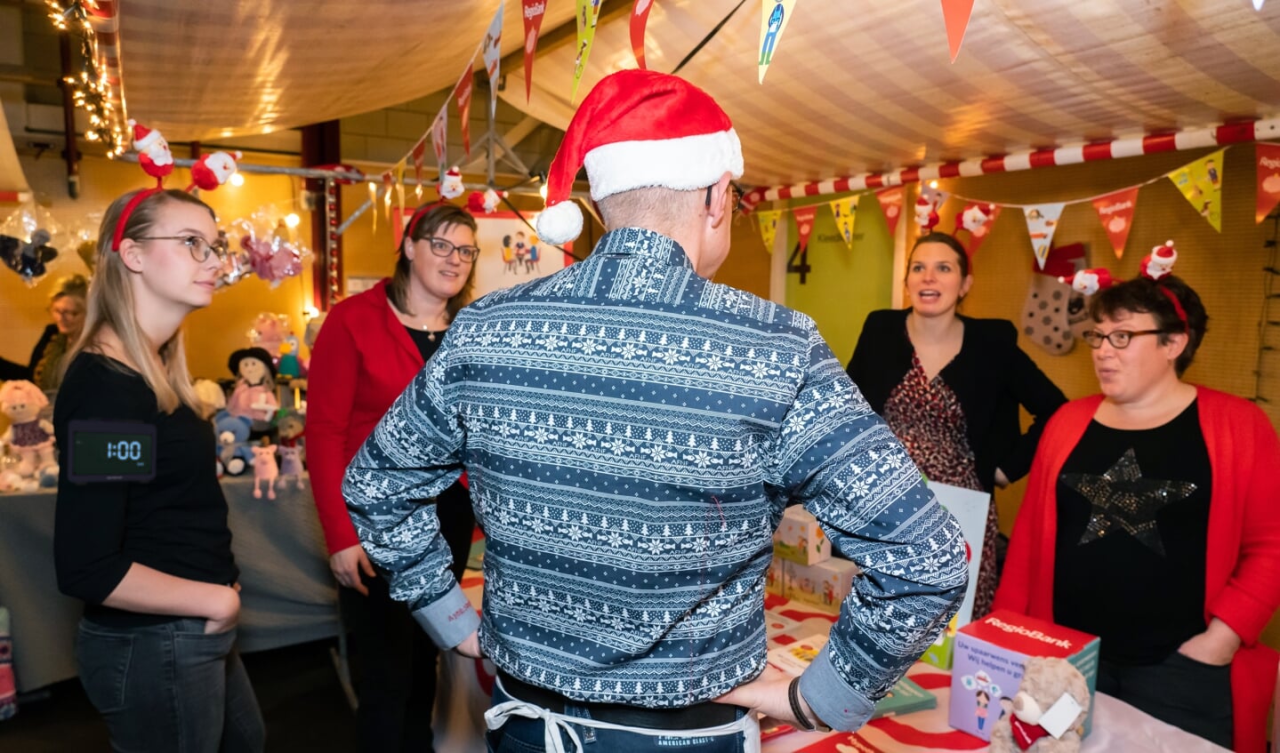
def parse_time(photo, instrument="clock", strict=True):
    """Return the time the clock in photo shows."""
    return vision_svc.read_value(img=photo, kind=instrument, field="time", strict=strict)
1:00
